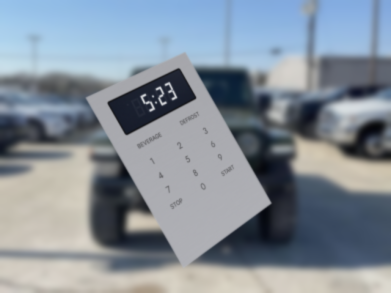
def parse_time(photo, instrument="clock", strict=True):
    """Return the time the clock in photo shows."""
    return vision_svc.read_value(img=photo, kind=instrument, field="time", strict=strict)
5:23
